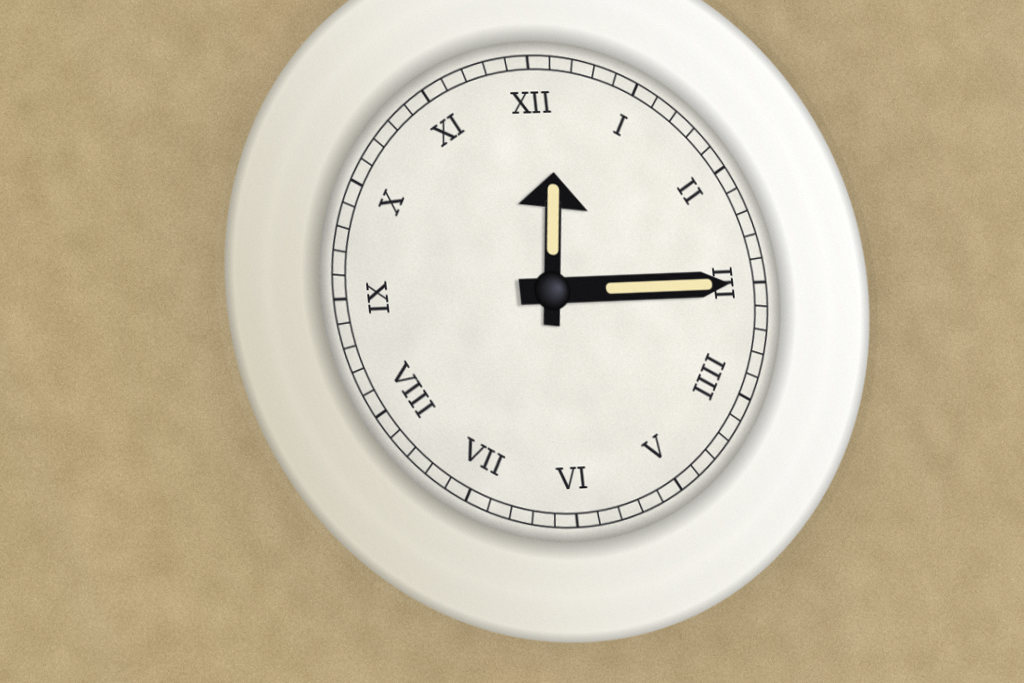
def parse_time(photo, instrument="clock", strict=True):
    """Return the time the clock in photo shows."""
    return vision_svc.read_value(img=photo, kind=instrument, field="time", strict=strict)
12:15
